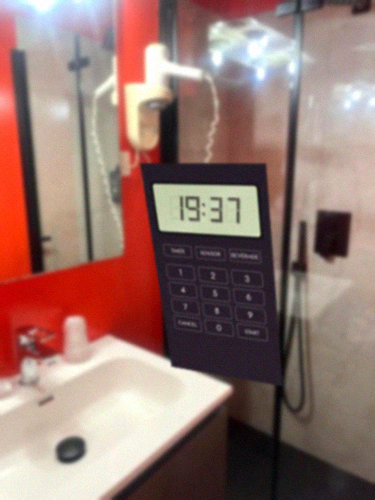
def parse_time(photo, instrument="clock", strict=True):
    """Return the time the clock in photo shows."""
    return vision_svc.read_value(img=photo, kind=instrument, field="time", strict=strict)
19:37
